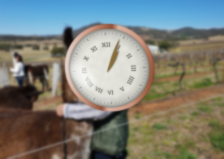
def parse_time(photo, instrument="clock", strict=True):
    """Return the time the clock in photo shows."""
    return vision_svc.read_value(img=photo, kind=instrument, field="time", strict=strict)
1:04
